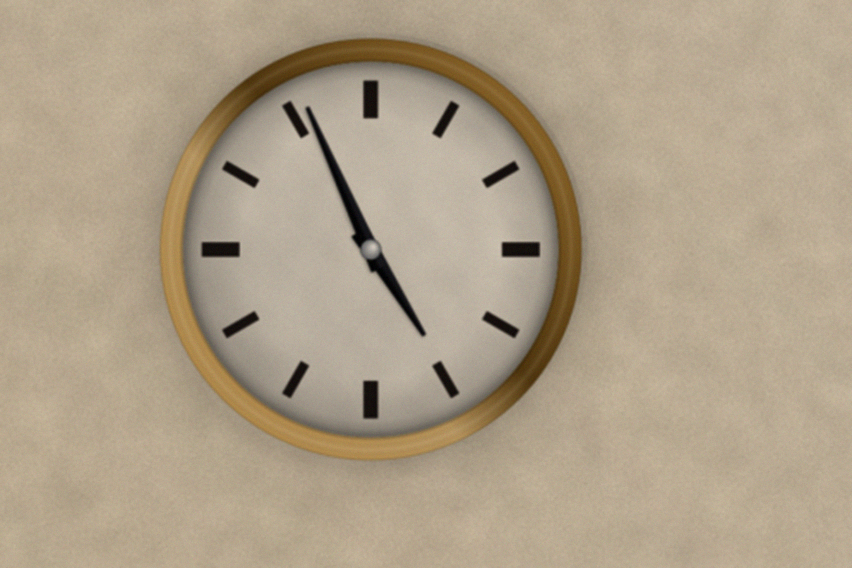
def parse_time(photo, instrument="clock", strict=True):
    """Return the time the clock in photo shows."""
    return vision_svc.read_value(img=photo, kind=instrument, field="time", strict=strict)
4:56
